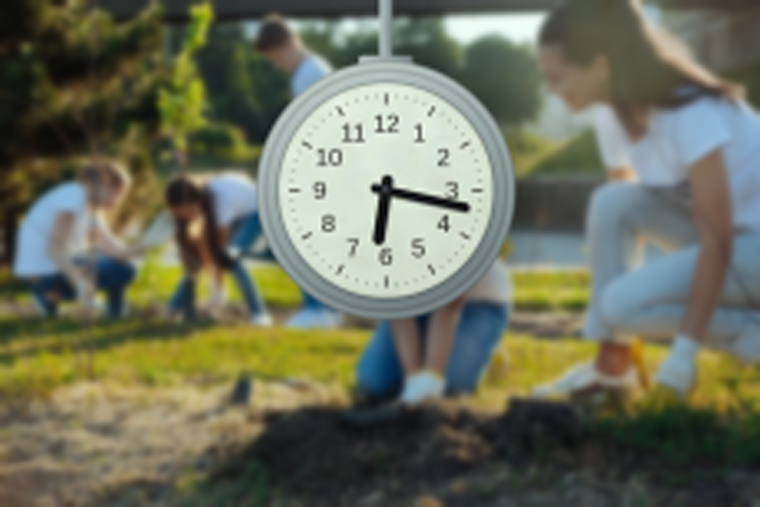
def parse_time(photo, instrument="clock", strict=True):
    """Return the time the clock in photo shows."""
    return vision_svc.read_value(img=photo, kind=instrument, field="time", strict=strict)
6:17
